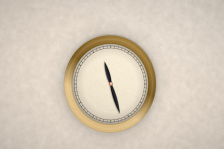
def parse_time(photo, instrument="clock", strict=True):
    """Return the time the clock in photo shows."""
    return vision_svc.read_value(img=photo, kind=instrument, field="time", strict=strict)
11:27
